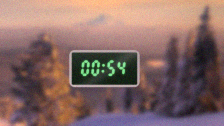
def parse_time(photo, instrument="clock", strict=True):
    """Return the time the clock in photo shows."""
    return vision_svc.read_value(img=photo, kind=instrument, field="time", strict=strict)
0:54
